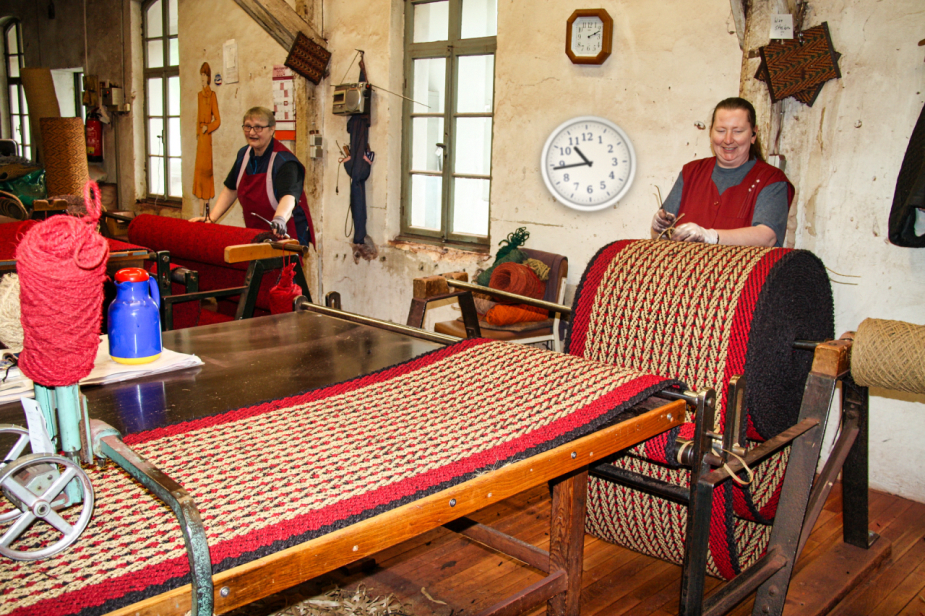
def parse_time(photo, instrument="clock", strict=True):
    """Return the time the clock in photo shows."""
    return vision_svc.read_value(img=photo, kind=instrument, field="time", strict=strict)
10:44
